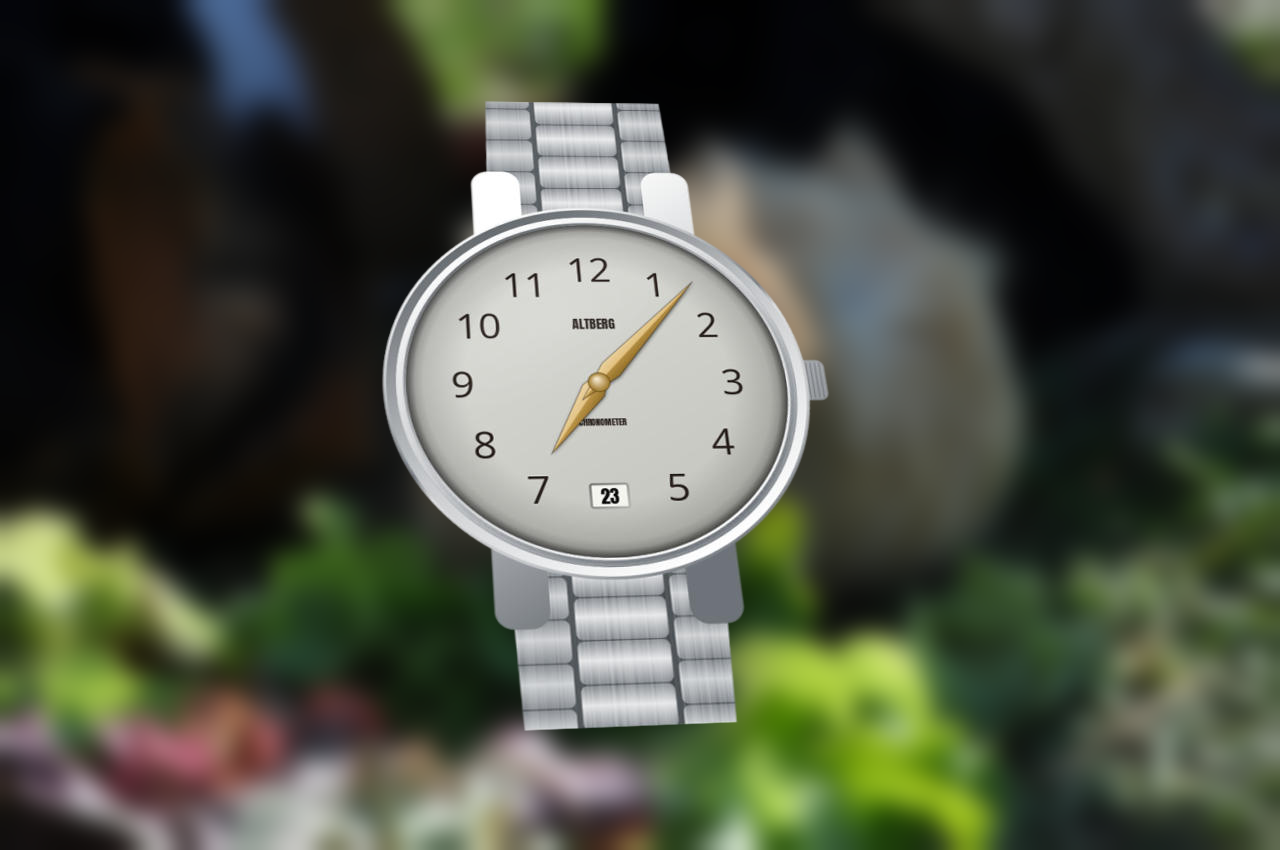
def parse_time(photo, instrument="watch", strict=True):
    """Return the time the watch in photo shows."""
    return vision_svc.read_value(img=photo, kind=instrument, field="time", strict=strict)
7:07
